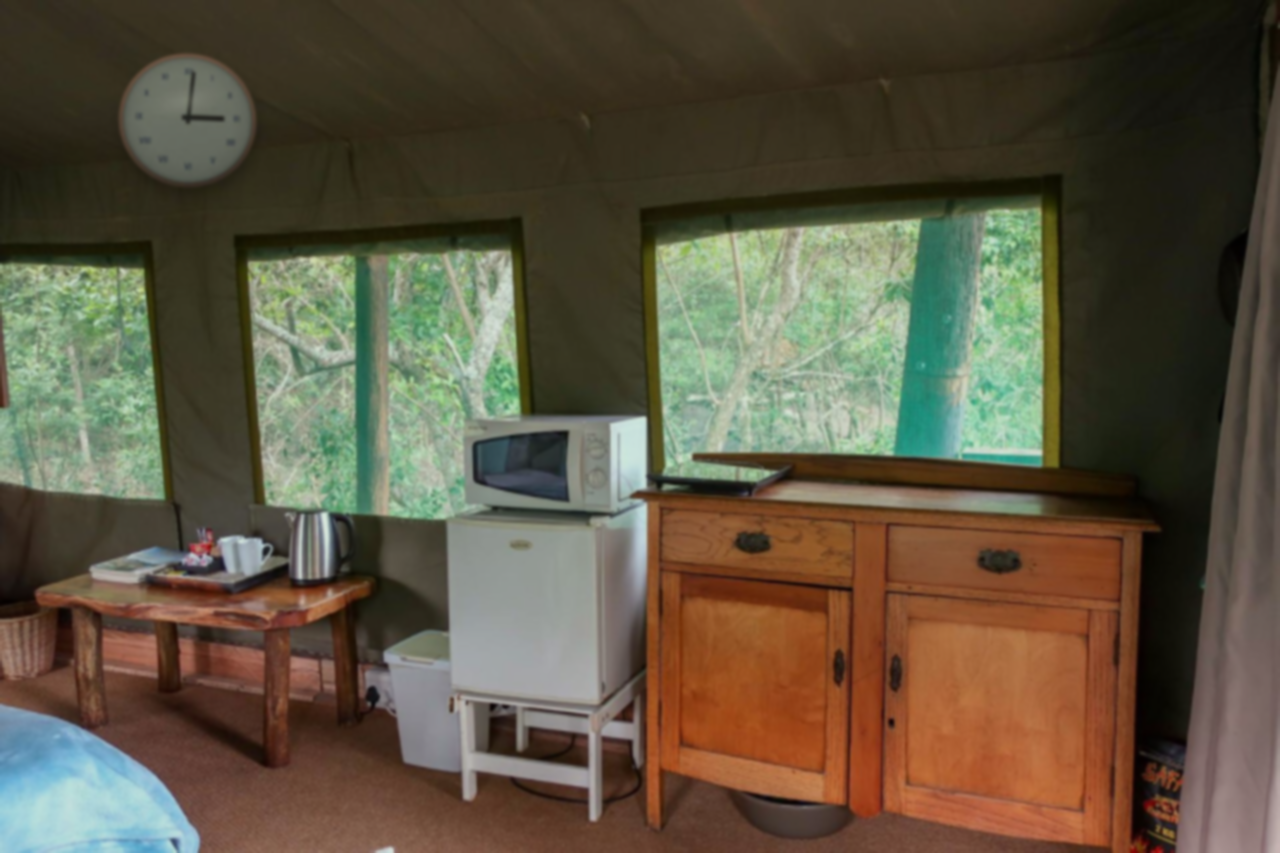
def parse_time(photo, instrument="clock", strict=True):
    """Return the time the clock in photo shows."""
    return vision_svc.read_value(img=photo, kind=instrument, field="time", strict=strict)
3:01
